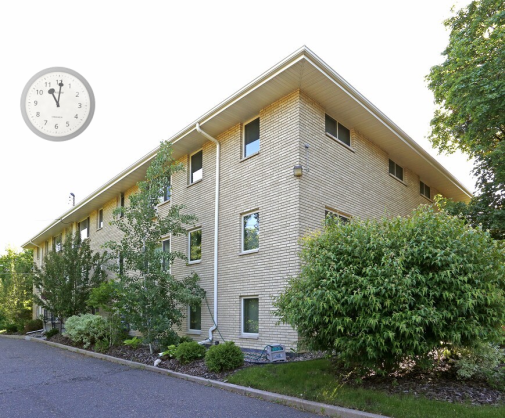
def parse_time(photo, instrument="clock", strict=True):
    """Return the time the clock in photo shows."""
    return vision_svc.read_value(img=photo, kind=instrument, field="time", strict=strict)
11:01
